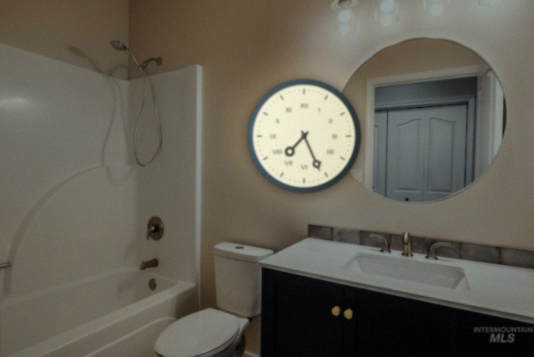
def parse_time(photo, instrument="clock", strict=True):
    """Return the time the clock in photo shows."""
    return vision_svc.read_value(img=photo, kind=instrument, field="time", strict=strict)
7:26
